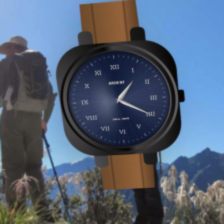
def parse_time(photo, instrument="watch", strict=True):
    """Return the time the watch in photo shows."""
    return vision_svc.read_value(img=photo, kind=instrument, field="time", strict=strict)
1:20
